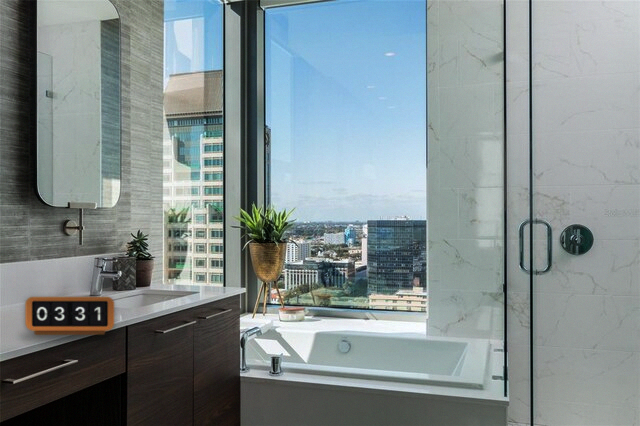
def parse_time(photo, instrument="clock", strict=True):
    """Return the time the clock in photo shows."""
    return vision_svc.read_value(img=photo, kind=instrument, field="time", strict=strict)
3:31
